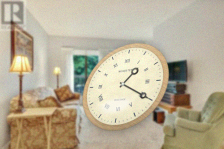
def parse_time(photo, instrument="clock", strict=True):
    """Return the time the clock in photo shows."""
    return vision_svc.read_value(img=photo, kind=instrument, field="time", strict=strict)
1:20
